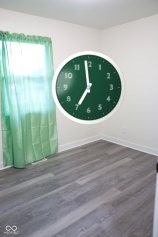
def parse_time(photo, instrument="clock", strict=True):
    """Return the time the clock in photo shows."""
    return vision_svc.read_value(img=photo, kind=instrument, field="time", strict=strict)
6:59
